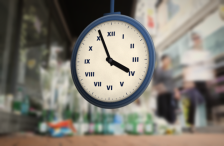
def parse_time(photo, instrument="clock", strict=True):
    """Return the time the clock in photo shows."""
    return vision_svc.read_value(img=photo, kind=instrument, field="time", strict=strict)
3:56
